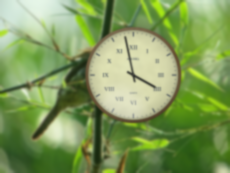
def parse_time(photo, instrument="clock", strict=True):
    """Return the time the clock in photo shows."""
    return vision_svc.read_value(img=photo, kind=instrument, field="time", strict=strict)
3:58
